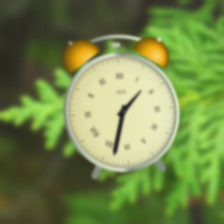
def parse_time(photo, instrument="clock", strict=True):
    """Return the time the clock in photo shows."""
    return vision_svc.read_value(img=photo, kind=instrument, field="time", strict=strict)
1:33
